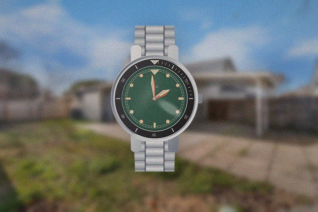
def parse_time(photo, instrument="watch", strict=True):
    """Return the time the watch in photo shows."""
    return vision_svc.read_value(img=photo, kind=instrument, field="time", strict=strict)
1:59
